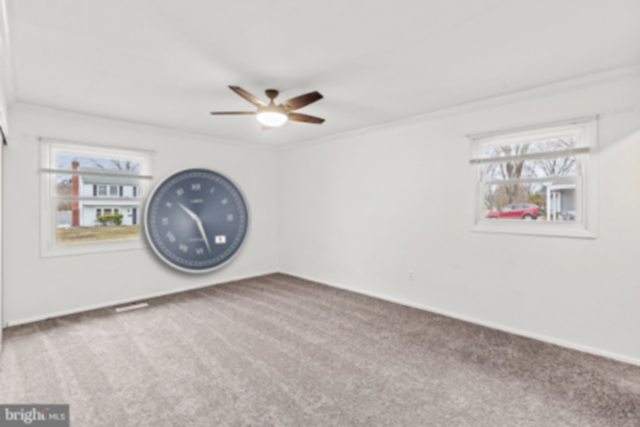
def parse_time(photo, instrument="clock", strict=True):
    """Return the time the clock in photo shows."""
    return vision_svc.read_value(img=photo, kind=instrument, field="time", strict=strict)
10:27
